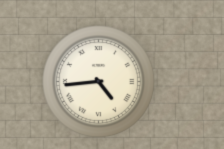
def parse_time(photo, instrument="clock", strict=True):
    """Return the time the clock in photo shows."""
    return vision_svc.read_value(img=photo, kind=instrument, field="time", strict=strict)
4:44
